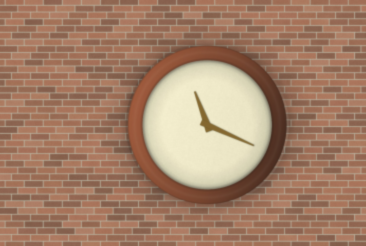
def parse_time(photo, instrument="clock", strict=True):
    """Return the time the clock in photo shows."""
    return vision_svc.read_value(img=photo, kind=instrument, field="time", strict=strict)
11:19
